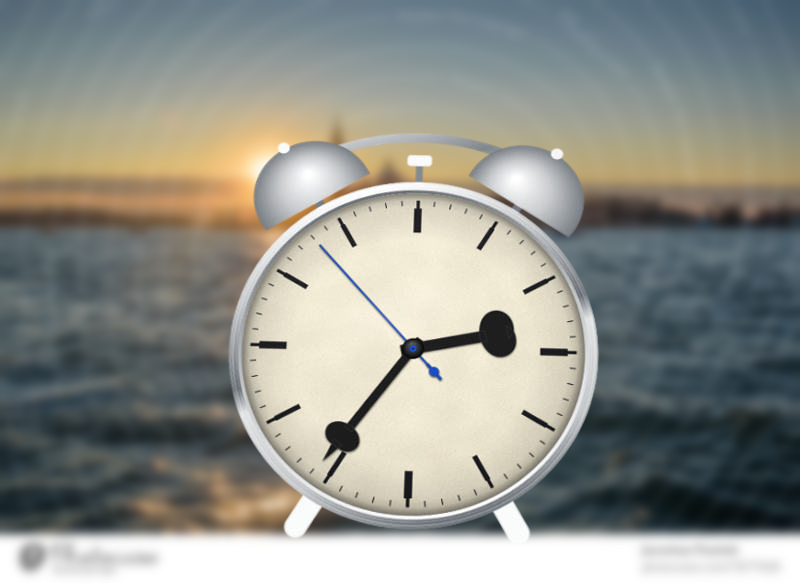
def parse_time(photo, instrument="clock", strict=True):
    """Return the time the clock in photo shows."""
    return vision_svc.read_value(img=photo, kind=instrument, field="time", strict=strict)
2:35:53
